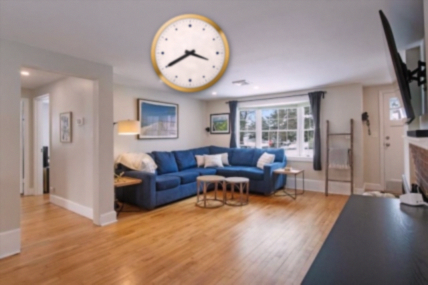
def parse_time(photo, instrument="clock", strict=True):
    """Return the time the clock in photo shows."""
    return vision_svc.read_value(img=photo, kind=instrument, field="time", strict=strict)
3:40
